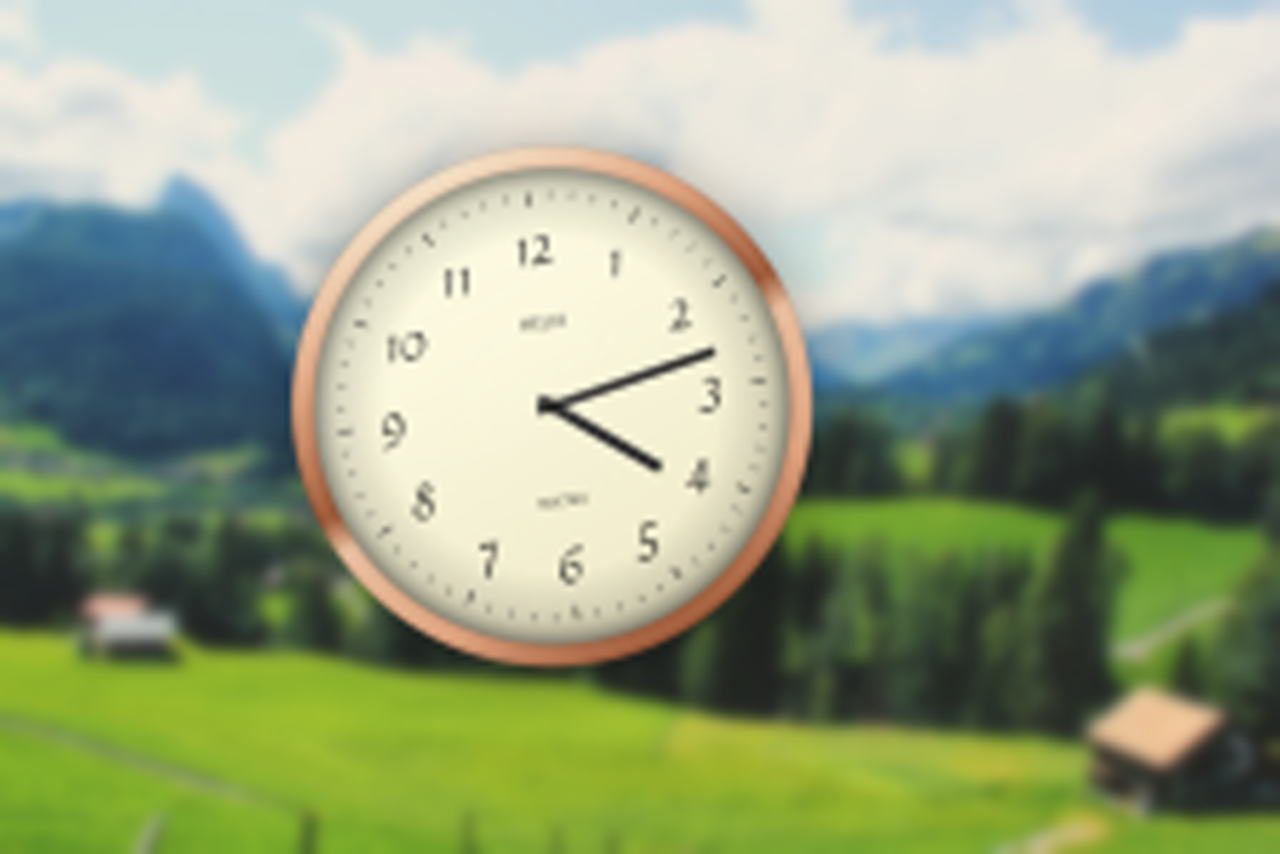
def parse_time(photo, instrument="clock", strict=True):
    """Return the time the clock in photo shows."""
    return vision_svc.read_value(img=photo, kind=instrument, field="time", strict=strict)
4:13
